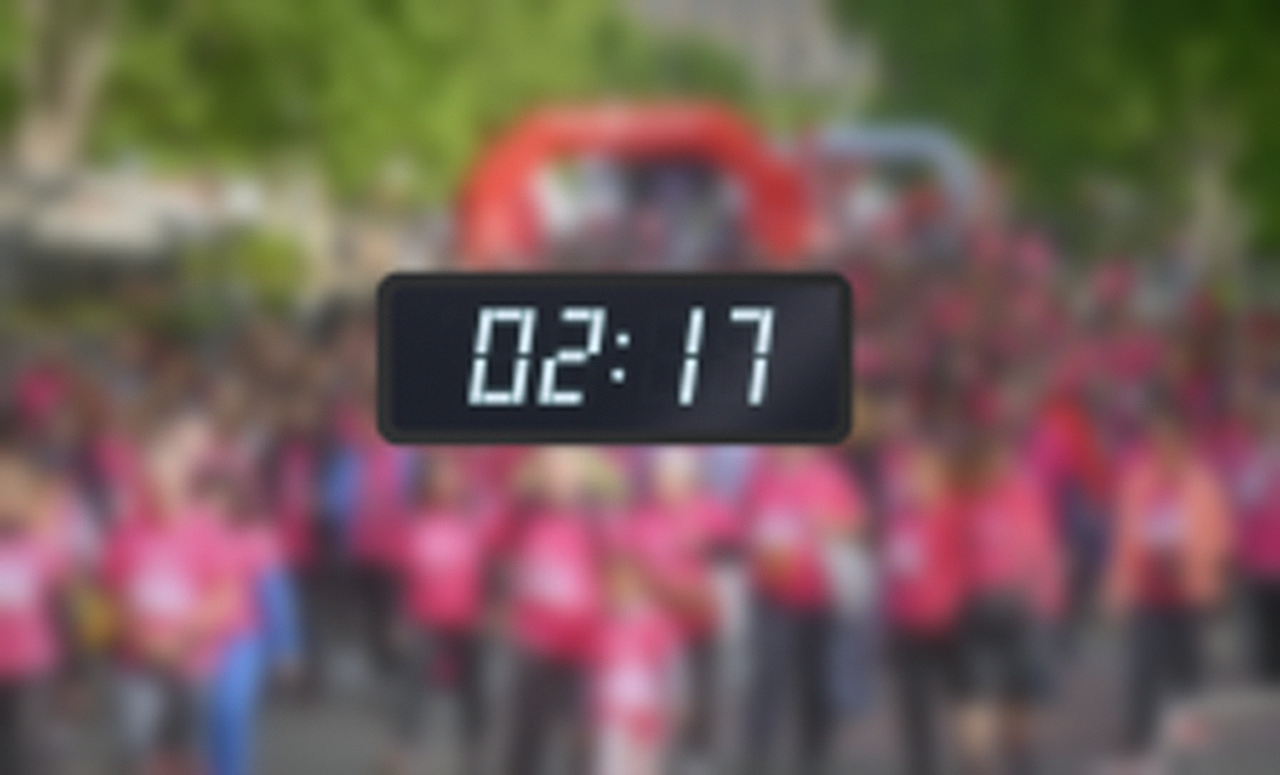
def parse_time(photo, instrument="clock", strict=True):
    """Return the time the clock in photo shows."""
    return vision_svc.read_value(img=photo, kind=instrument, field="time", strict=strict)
2:17
